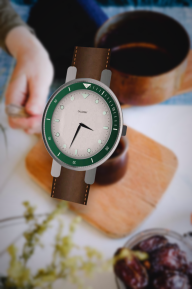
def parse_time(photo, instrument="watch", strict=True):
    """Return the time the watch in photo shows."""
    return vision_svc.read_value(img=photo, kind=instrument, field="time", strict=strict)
3:33
